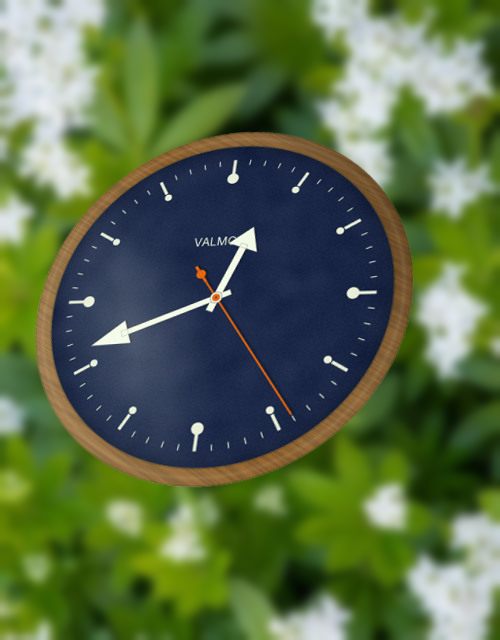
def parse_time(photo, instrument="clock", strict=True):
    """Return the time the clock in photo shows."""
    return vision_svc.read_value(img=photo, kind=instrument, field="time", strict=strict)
12:41:24
